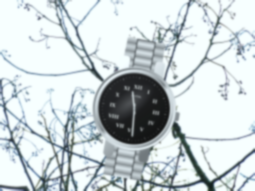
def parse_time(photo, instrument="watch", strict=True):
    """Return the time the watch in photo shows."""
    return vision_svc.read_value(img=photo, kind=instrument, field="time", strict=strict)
11:29
